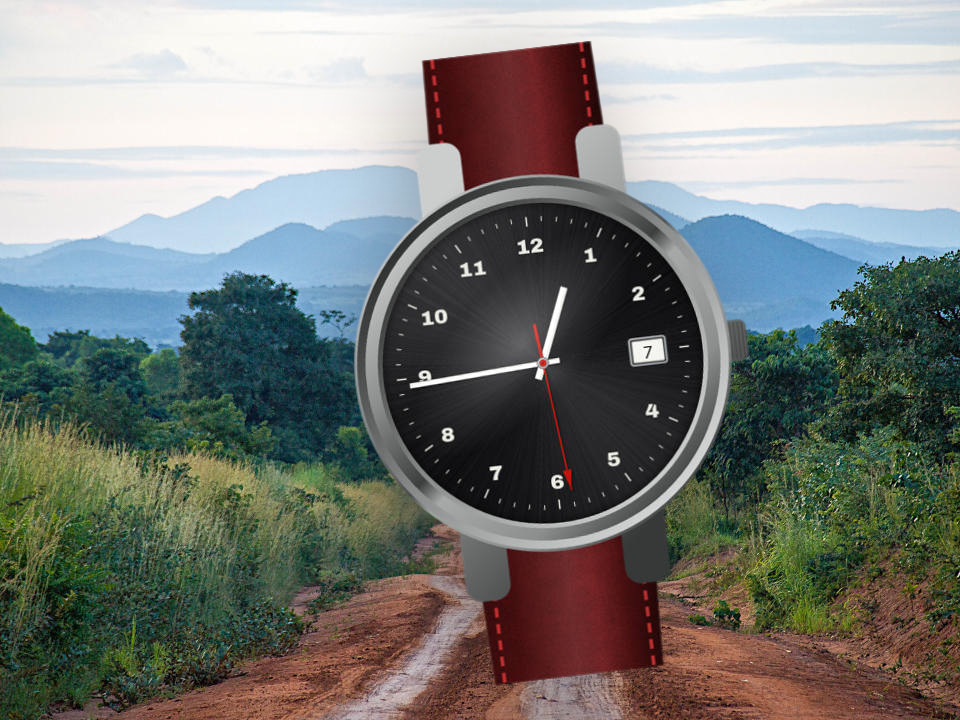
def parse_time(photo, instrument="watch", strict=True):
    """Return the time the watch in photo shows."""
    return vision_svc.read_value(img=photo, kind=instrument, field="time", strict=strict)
12:44:29
